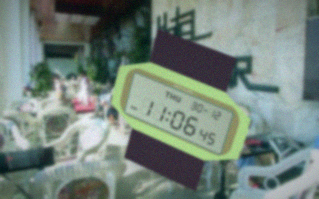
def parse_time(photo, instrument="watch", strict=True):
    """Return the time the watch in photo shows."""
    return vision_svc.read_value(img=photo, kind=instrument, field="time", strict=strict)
11:06:45
